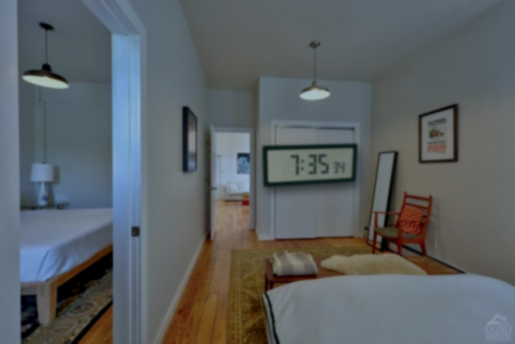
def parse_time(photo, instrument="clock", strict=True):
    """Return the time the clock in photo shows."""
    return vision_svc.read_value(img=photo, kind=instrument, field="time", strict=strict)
7:35
